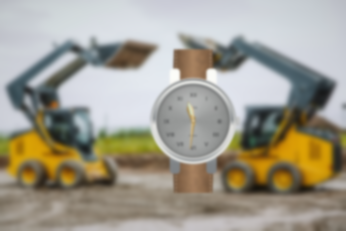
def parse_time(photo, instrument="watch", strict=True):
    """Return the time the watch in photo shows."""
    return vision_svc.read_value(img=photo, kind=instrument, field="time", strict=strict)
11:31
